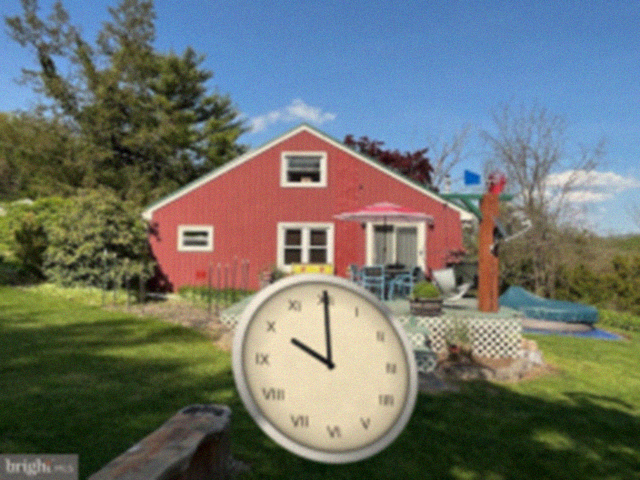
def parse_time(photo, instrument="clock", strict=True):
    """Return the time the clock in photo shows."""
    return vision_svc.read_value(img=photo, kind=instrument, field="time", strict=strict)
10:00
